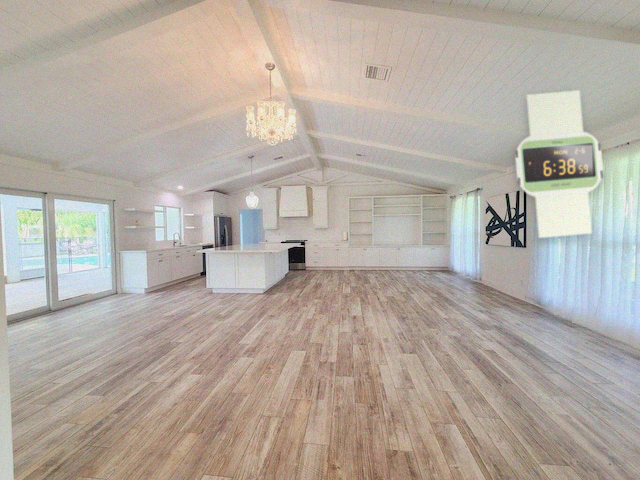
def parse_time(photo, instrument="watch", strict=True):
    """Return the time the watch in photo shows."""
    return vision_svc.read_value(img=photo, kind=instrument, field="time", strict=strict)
6:38
